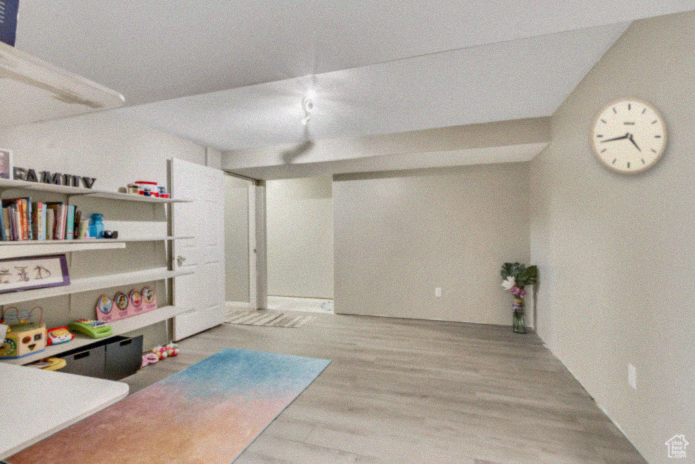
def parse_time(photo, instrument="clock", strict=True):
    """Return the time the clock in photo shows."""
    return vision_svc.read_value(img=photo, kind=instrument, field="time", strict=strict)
4:43
